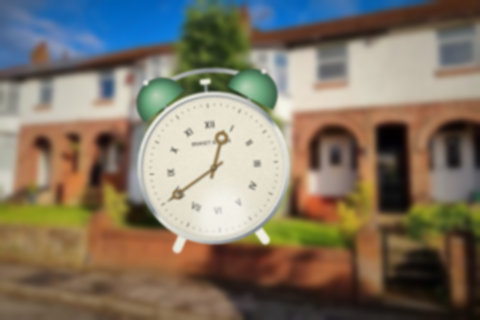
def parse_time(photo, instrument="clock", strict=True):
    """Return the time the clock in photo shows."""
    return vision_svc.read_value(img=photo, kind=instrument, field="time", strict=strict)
12:40
